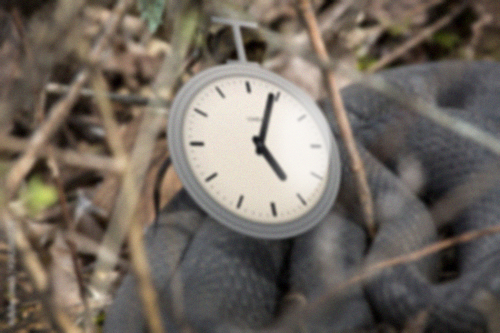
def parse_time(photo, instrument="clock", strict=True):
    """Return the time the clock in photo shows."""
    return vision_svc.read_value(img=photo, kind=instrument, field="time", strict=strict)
5:04
